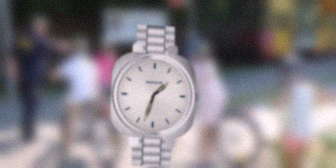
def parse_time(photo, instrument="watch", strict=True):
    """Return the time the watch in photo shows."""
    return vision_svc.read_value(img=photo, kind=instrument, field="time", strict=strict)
1:33
